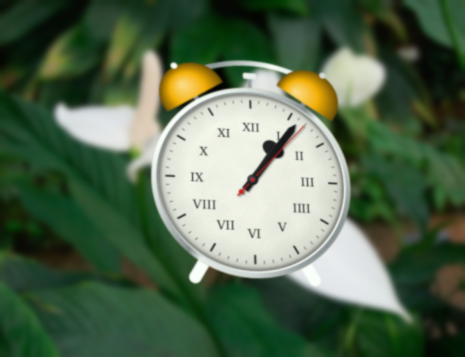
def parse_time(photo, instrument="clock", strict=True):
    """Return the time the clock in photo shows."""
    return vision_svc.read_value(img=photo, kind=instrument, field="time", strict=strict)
1:06:07
